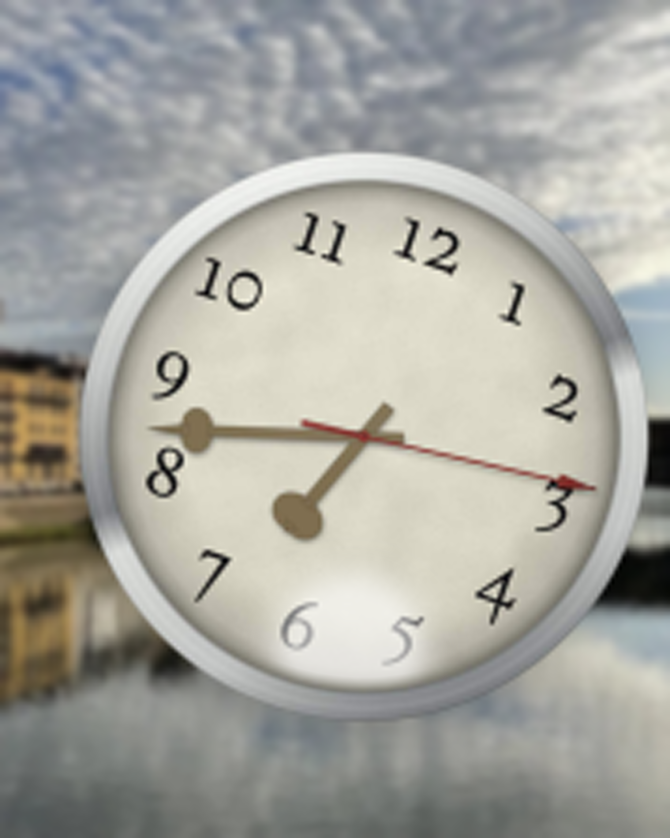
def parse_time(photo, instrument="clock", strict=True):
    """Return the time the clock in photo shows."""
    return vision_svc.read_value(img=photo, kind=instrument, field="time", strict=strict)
6:42:14
